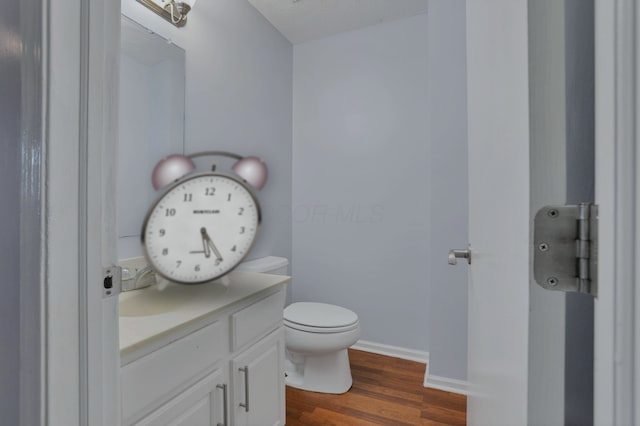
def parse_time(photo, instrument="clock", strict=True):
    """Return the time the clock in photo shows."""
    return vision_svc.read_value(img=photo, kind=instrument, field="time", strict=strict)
5:24
